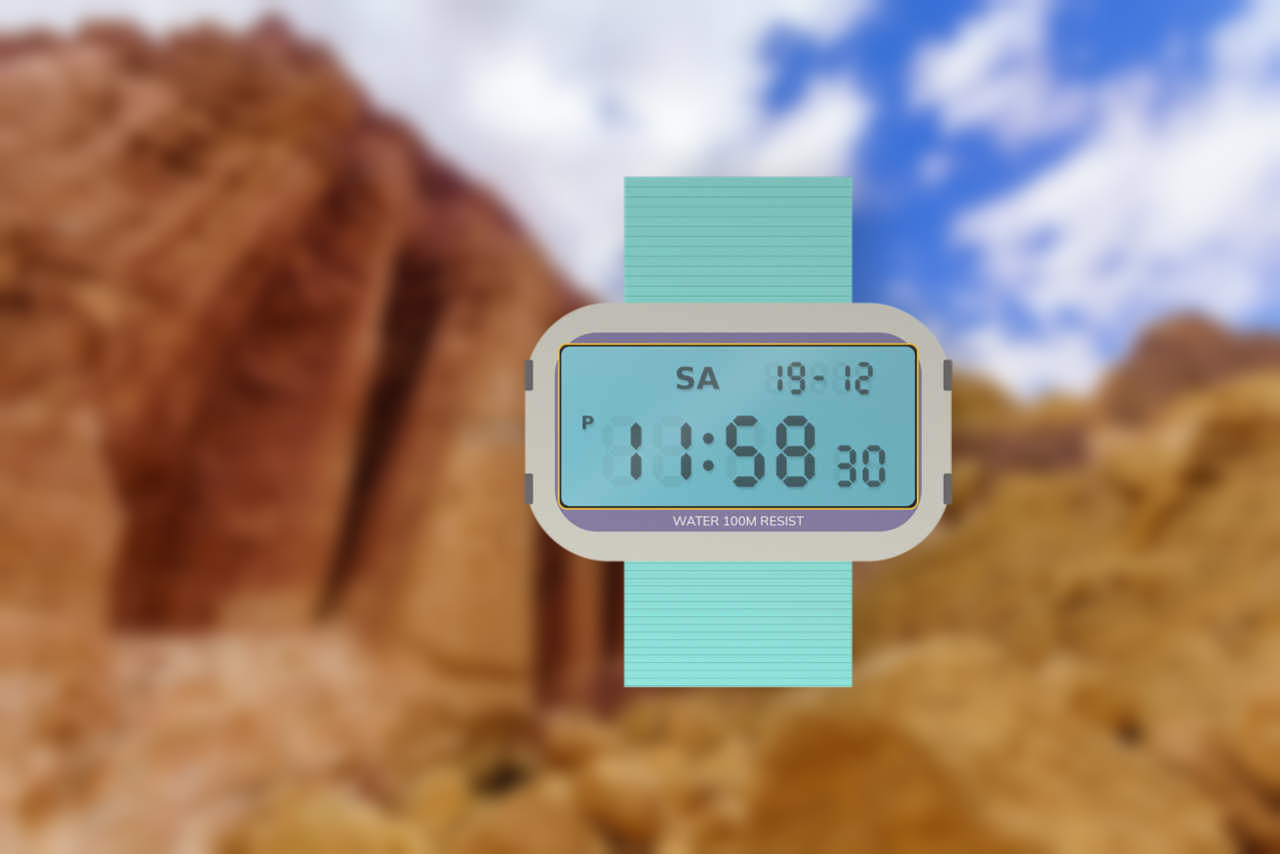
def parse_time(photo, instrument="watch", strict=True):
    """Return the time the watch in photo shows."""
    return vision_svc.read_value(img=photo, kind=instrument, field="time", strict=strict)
11:58:30
